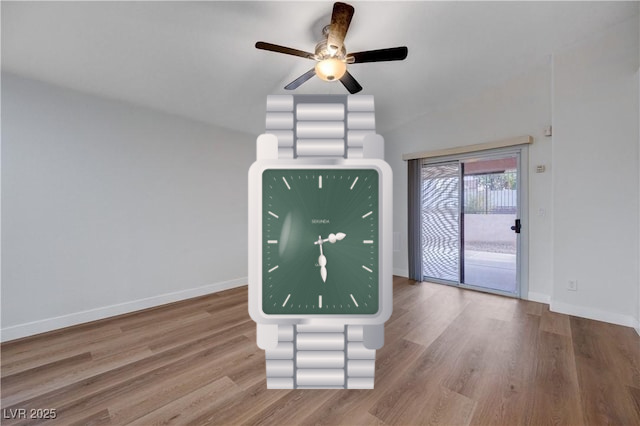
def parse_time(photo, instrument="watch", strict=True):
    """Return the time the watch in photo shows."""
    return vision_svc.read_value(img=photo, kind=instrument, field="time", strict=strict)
2:29
